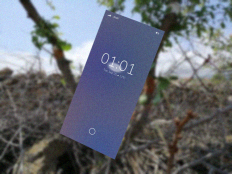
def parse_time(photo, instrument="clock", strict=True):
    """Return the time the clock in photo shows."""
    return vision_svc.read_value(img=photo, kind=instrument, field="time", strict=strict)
1:01
